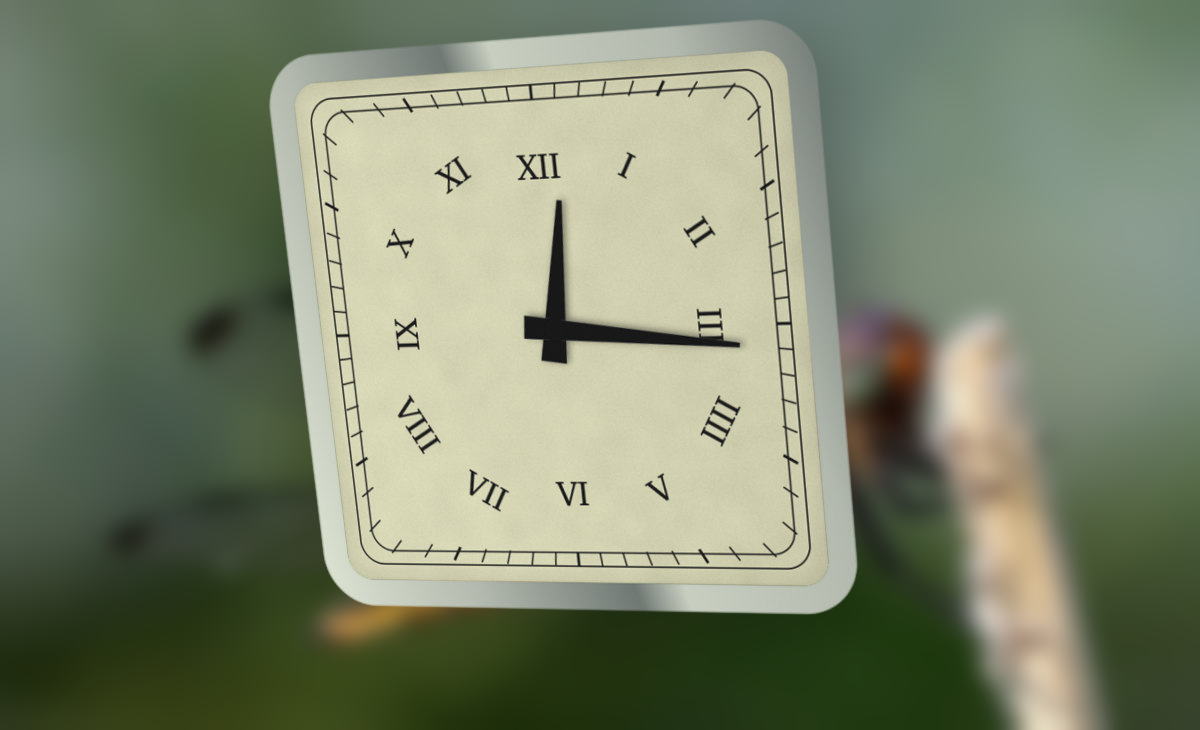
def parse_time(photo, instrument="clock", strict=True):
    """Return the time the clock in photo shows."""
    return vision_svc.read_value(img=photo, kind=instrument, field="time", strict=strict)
12:16
